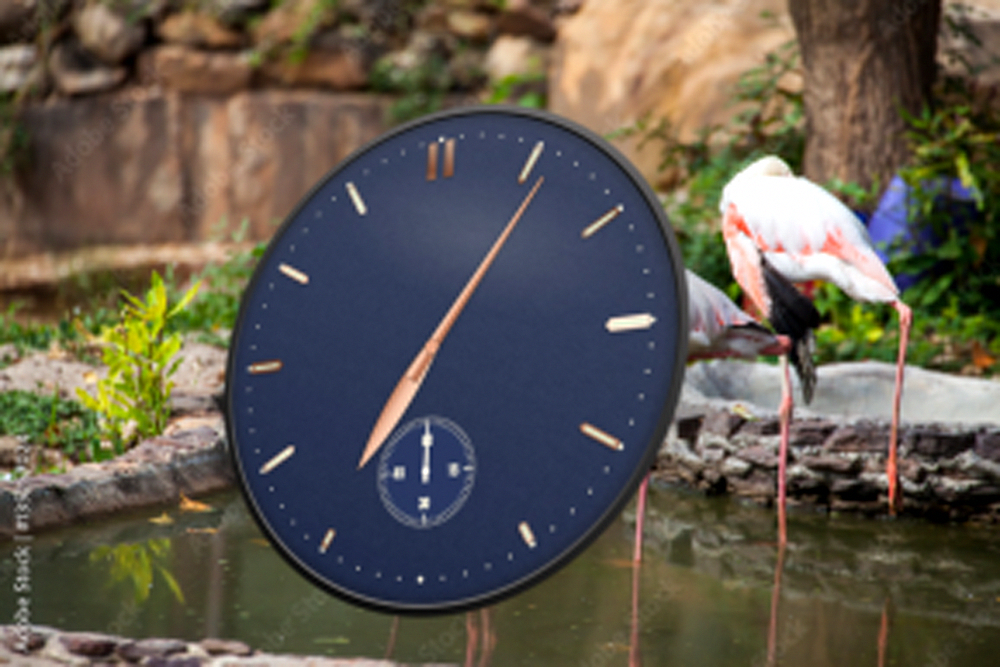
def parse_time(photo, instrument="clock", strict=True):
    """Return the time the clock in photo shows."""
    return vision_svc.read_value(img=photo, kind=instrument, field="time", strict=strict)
7:06
